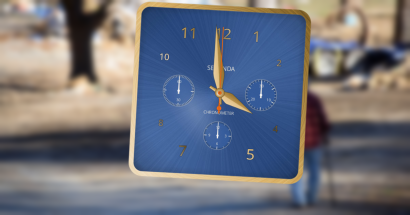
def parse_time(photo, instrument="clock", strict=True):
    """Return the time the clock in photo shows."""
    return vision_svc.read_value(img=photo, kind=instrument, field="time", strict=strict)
3:59
